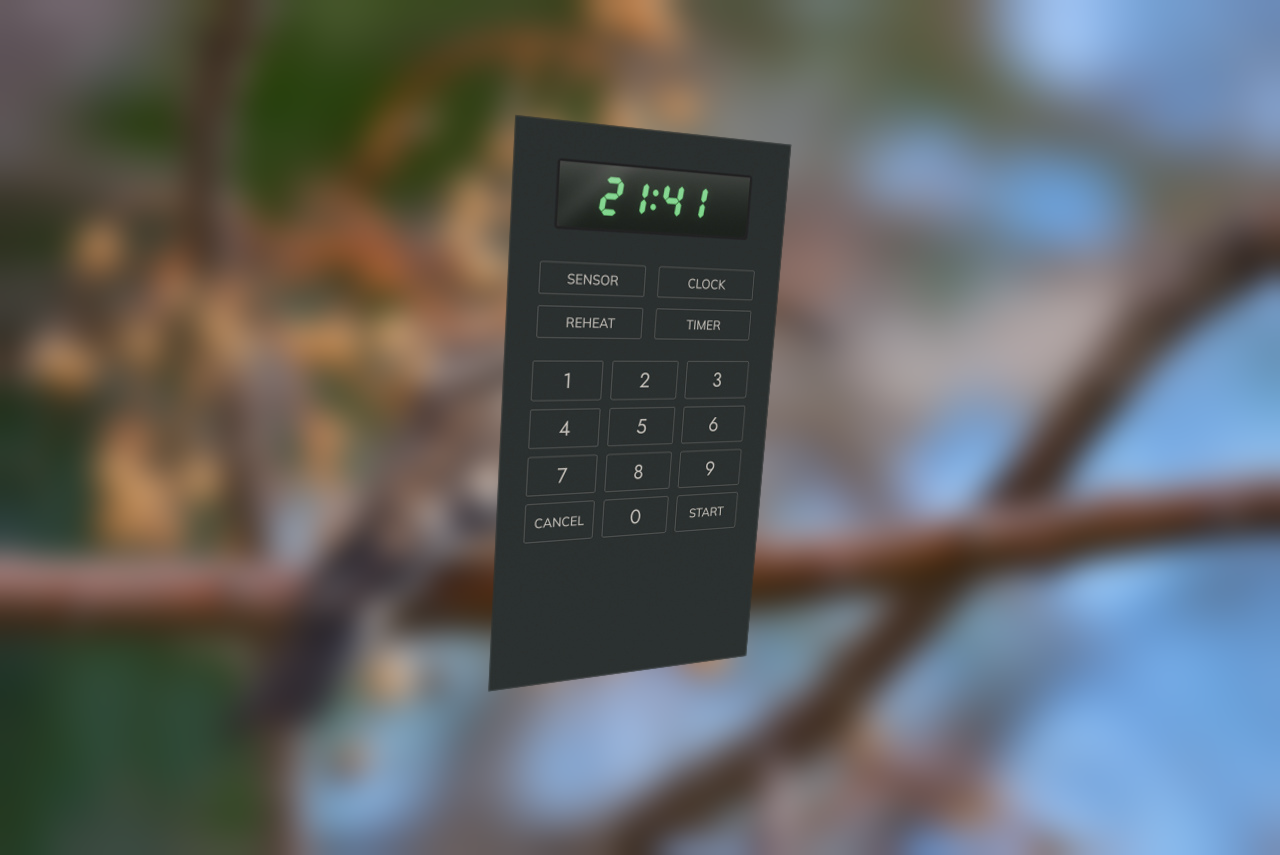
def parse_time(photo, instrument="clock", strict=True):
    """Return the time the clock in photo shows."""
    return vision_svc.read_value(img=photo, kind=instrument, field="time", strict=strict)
21:41
